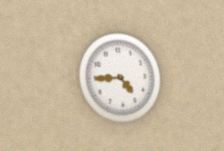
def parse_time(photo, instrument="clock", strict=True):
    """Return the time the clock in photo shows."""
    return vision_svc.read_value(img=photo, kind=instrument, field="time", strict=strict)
4:45
